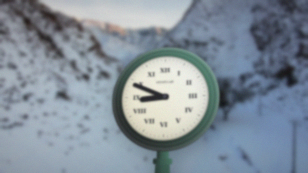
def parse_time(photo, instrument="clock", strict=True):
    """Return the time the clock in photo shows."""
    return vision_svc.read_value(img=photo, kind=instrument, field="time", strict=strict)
8:49
